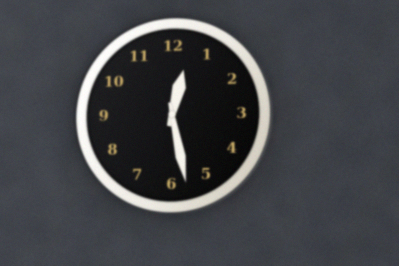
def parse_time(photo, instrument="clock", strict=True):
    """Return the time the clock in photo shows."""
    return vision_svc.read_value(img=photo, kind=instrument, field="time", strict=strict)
12:28
